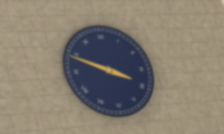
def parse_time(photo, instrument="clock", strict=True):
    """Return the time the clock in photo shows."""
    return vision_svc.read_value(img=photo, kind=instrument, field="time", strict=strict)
3:49
